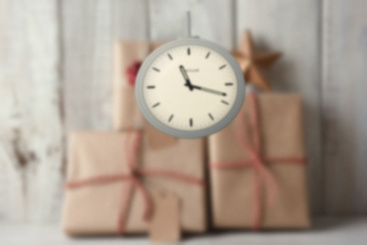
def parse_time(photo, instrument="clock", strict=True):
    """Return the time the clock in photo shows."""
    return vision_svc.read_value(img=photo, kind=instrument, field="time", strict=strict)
11:18
